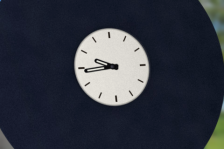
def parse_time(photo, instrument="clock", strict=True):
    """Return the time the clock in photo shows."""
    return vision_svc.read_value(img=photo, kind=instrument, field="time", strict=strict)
9:44
